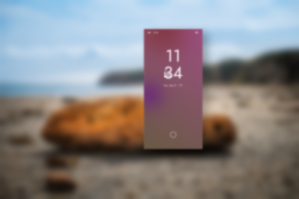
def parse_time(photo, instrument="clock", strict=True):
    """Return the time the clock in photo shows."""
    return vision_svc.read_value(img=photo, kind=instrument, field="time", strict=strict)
11:34
